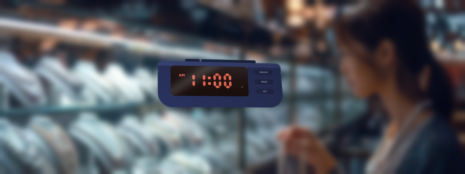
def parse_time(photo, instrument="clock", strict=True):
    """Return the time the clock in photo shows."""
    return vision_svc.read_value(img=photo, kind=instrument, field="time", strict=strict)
11:00
